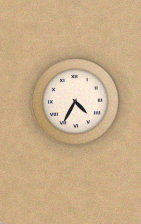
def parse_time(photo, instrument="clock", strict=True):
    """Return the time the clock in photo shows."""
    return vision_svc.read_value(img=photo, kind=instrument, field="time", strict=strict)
4:35
